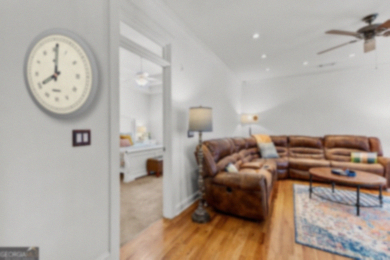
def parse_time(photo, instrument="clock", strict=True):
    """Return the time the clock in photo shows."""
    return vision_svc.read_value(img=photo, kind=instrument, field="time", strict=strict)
8:01
